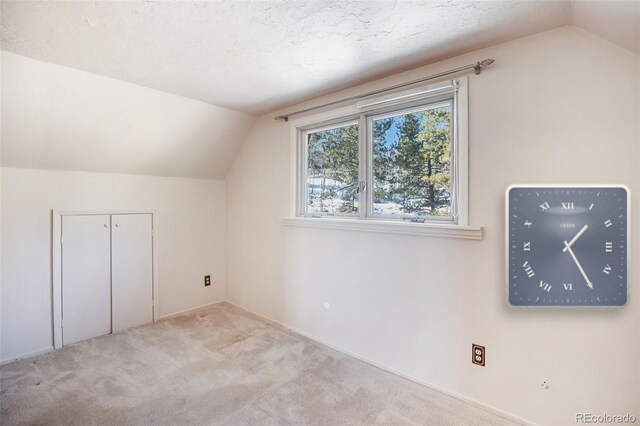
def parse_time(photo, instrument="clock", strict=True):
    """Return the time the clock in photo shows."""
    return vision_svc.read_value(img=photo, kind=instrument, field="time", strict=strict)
1:25
